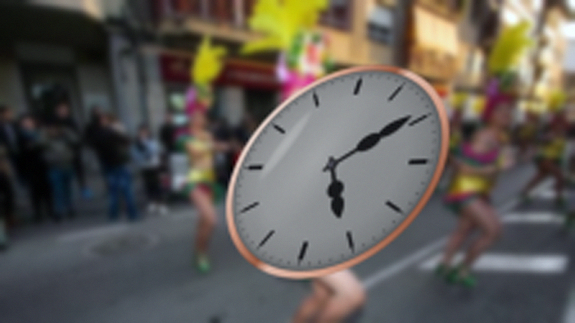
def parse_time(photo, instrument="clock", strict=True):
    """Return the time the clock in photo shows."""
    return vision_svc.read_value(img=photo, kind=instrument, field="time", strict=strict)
5:09
